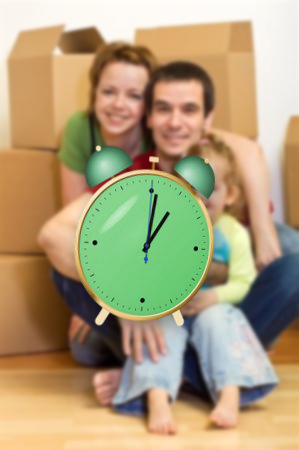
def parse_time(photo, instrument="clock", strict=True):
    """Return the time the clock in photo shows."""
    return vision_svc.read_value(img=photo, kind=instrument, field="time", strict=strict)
1:01:00
